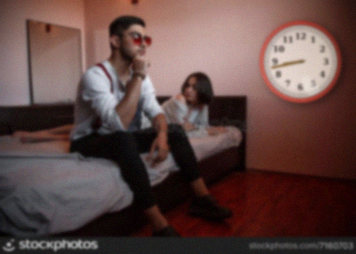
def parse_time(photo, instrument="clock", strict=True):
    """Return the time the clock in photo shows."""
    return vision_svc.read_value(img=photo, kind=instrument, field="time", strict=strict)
8:43
